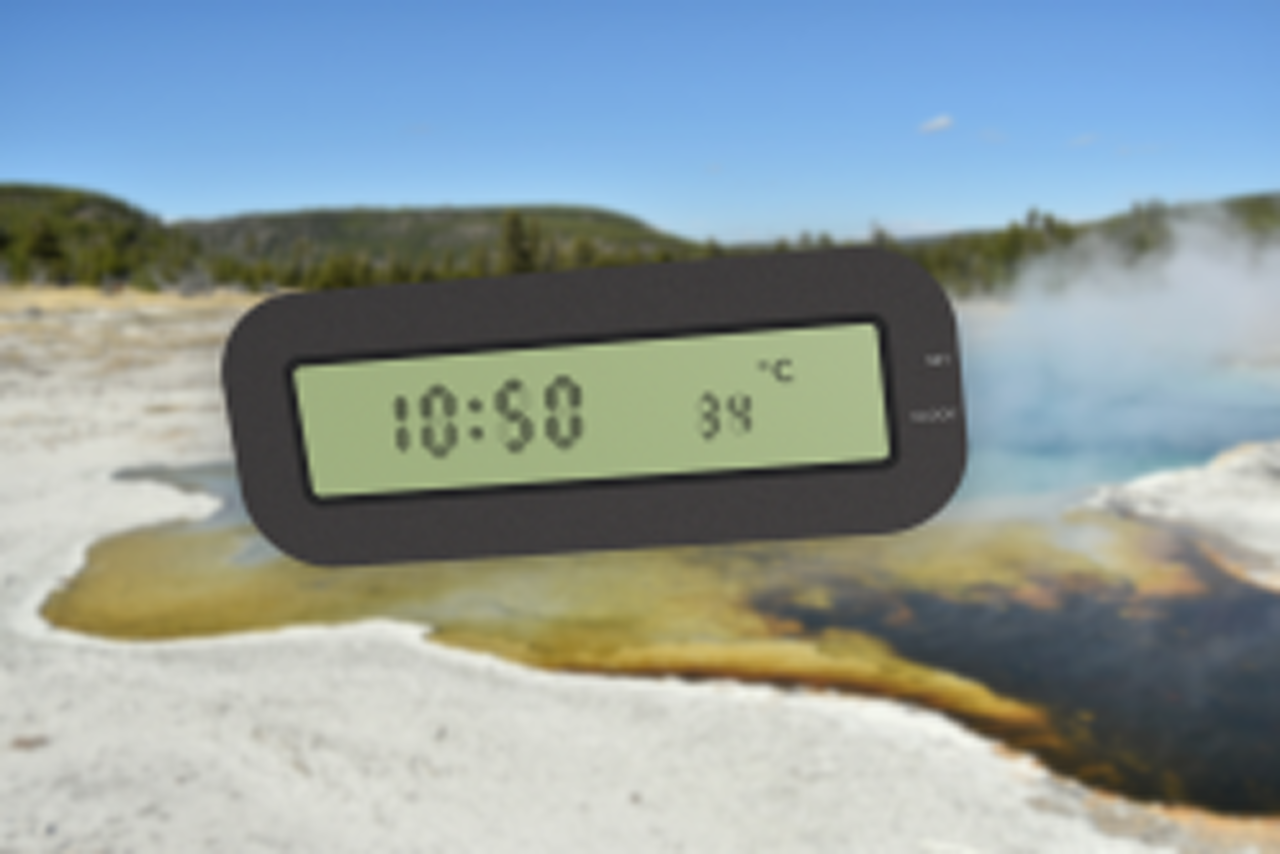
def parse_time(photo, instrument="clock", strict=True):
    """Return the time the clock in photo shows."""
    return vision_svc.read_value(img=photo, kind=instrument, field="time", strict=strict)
10:50
